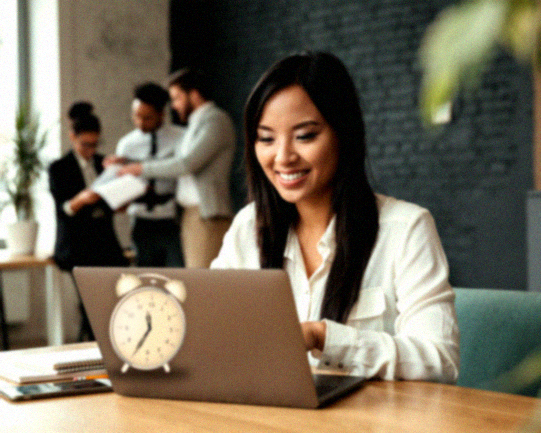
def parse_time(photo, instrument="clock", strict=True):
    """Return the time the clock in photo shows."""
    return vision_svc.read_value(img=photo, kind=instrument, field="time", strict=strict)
11:35
